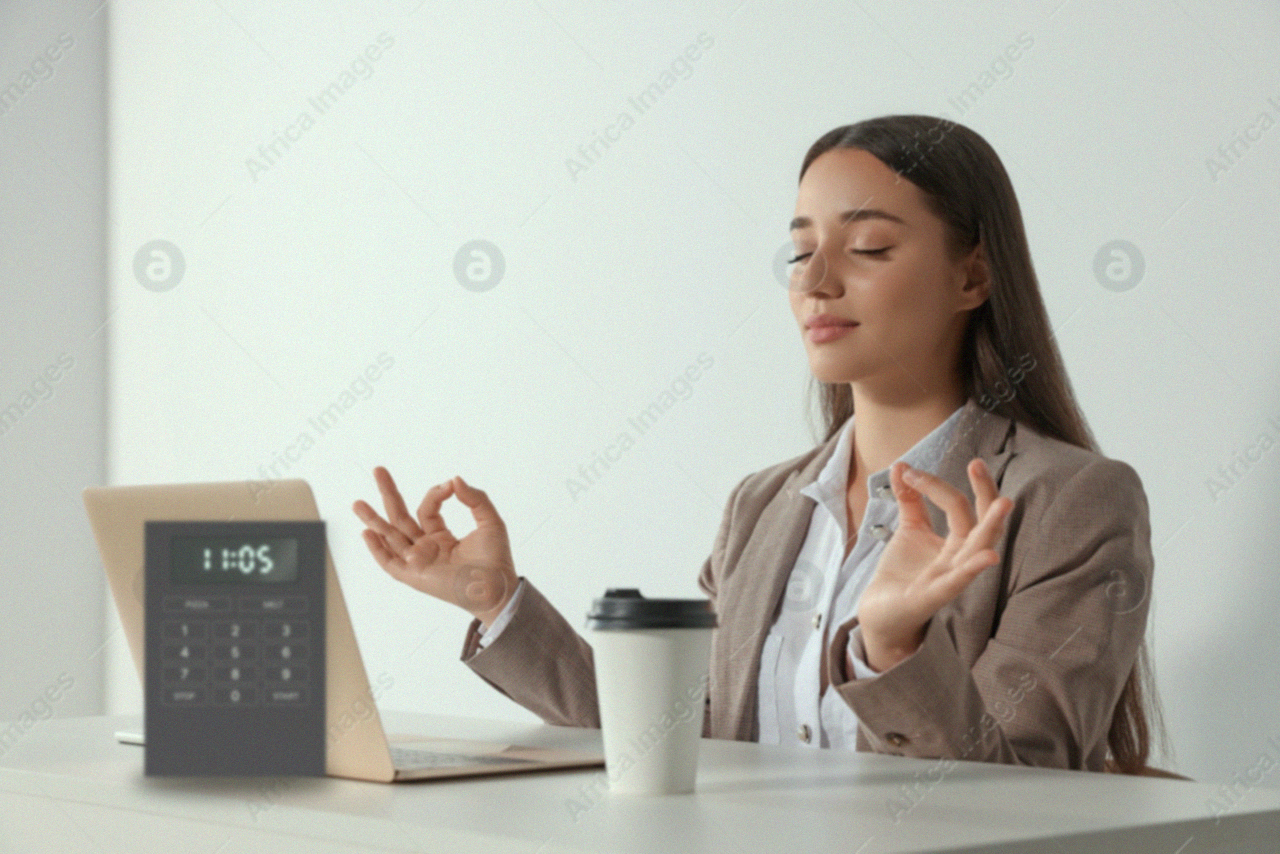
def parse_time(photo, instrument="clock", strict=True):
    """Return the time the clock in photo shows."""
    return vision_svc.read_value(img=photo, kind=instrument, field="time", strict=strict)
11:05
